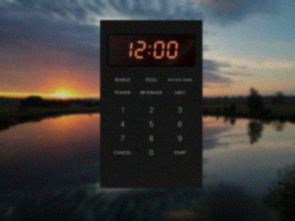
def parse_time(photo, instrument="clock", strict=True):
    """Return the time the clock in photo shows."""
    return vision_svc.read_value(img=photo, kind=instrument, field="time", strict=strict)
12:00
